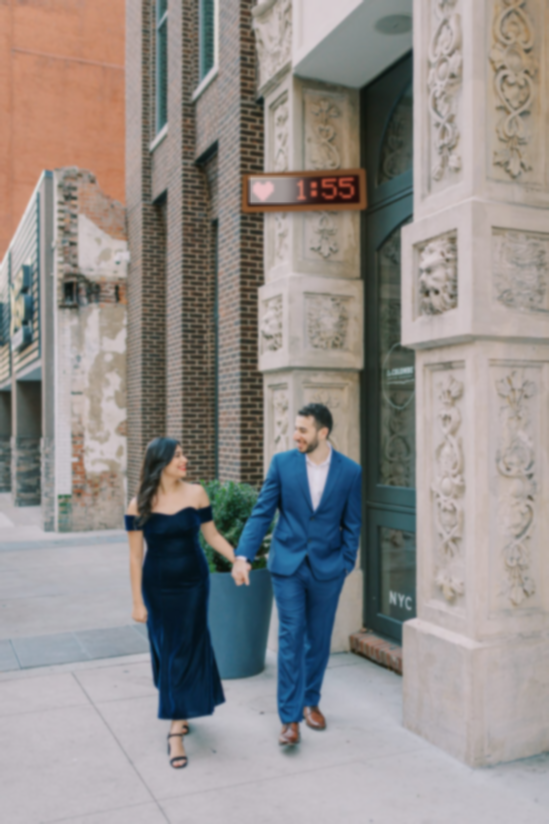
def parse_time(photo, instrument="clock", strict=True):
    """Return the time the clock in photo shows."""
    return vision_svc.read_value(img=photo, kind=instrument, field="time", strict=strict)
1:55
